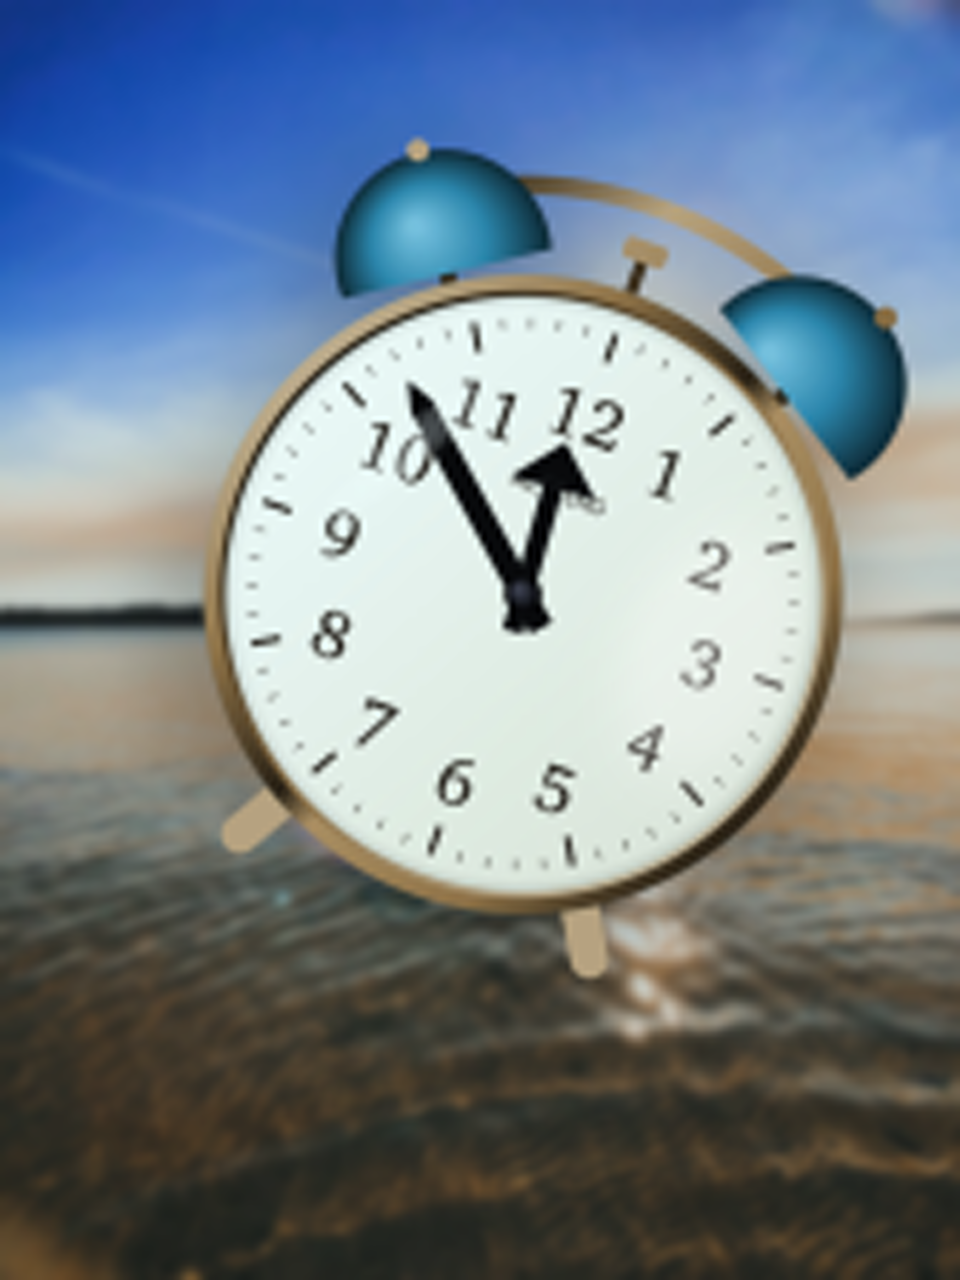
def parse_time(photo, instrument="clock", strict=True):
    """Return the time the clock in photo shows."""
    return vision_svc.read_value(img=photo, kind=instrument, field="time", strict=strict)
11:52
